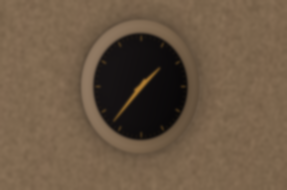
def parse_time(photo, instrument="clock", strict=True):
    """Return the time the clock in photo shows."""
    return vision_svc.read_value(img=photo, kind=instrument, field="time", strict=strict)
1:37
